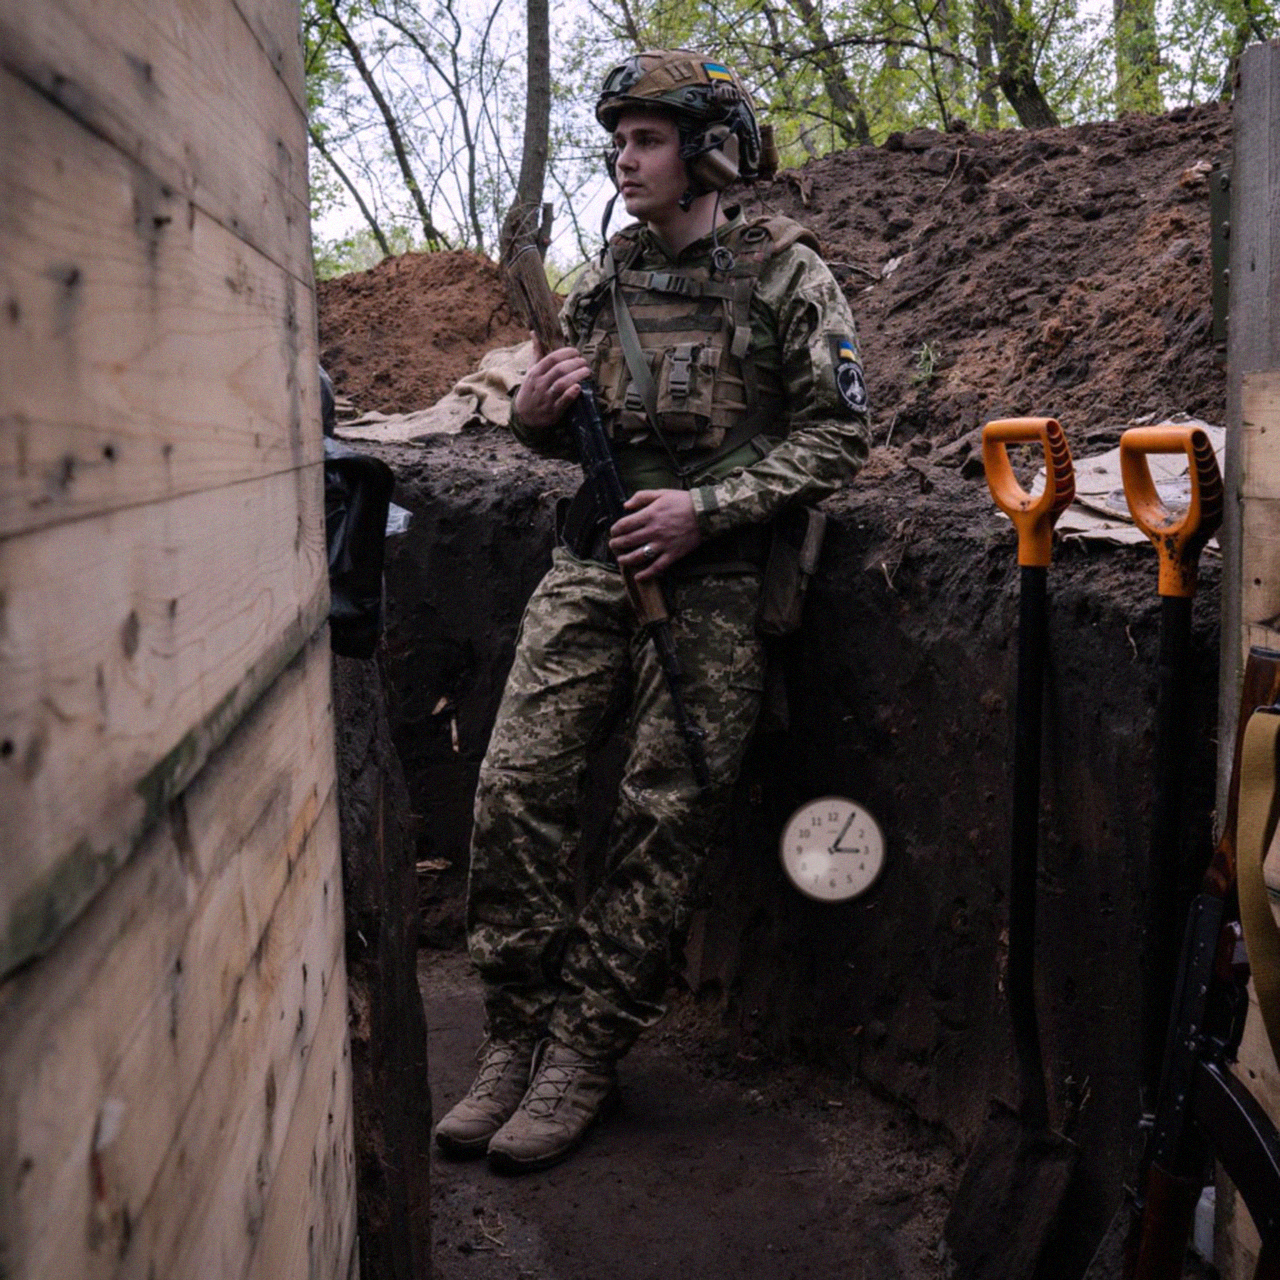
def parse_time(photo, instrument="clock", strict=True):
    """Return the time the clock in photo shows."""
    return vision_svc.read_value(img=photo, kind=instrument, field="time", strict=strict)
3:05
